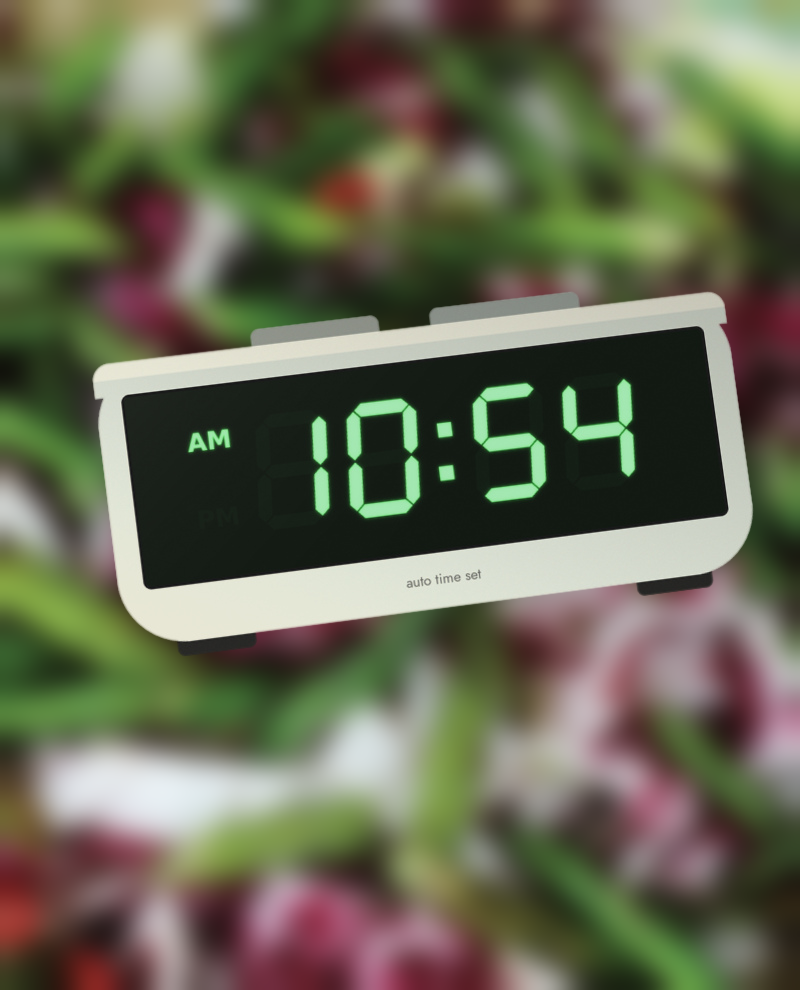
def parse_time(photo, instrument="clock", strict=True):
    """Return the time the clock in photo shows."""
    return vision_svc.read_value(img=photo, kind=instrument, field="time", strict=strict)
10:54
